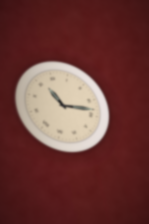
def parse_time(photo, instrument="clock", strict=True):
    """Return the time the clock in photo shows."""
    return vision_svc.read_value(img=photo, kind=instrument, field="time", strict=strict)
11:18
